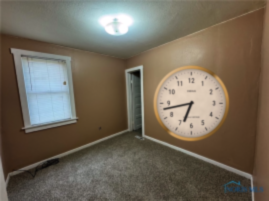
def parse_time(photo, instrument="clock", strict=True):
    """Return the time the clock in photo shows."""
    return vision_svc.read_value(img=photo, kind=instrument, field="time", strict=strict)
6:43
